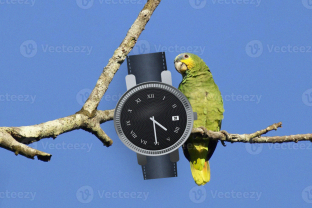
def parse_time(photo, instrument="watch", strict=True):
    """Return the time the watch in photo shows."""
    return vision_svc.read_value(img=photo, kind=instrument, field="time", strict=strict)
4:30
